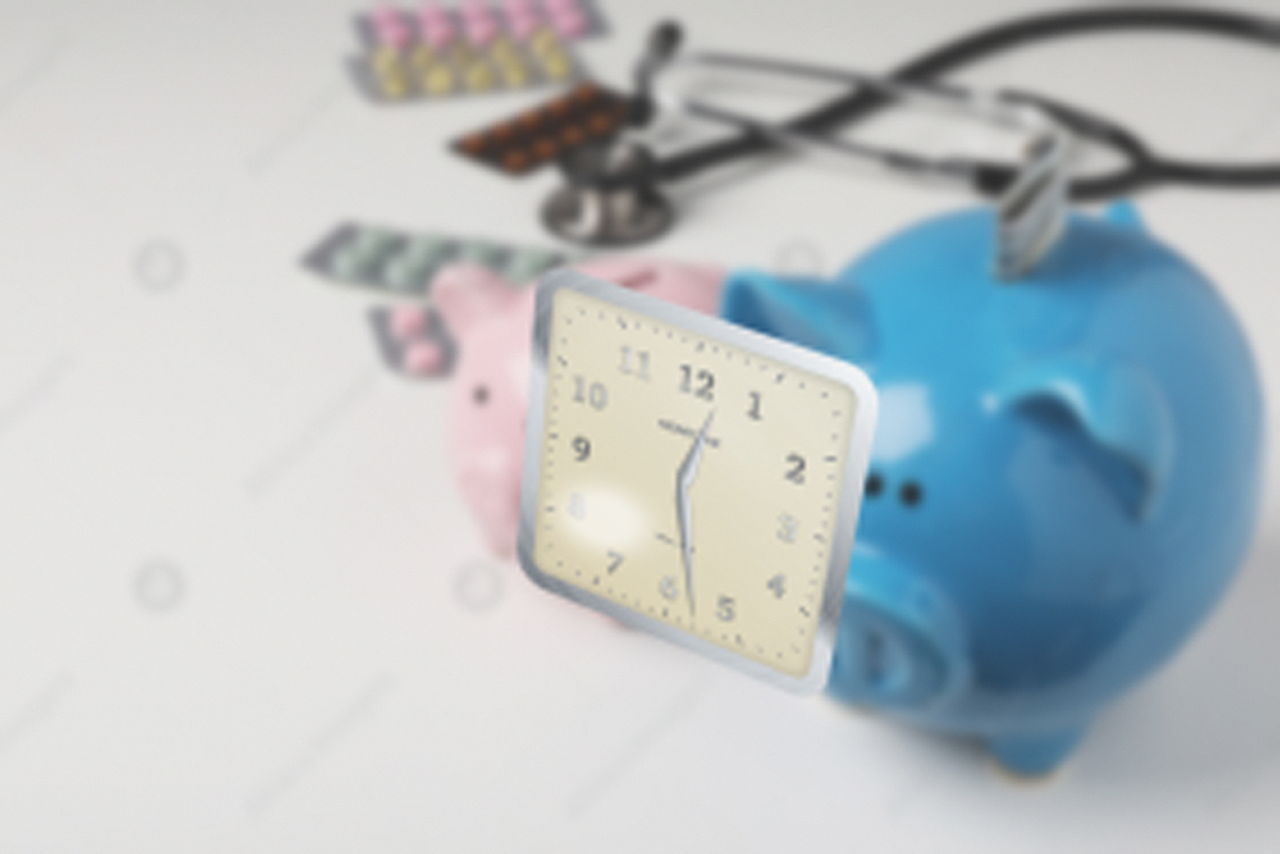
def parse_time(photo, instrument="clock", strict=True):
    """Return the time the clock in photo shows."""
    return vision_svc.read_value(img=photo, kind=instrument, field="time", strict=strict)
12:28
